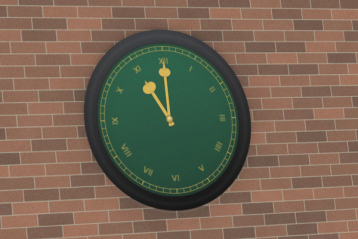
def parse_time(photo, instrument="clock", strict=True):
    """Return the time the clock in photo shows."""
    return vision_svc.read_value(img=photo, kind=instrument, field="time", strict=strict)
11:00
